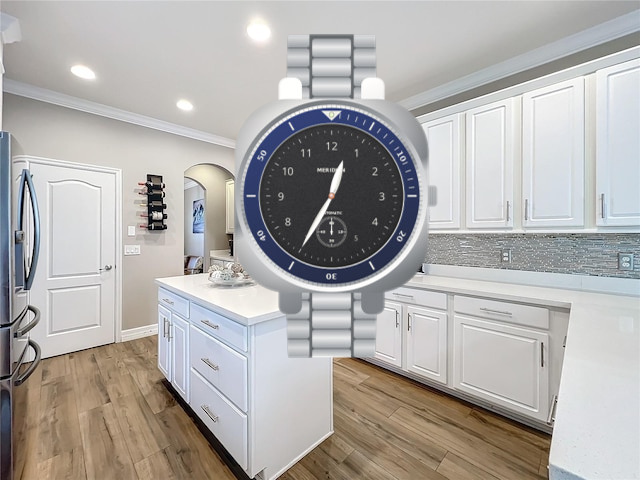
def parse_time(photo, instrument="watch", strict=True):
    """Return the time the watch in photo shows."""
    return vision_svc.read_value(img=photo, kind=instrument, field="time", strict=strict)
12:35
